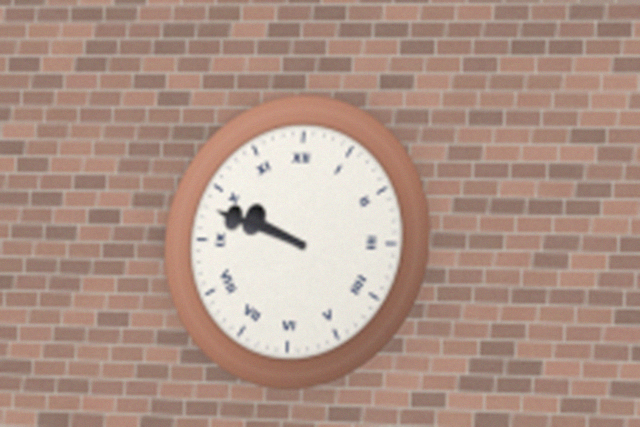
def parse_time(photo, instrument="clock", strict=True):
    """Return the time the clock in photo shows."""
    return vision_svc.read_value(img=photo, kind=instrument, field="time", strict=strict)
9:48
